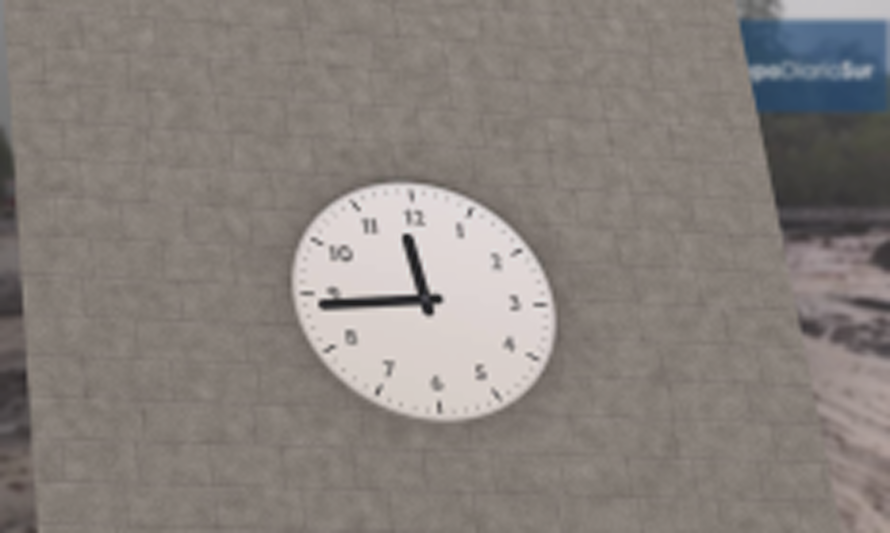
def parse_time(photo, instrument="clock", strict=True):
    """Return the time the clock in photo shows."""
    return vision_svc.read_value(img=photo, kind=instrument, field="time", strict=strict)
11:44
